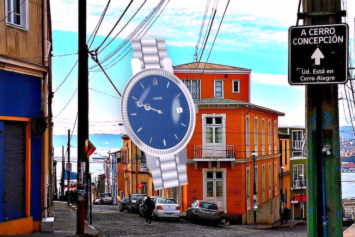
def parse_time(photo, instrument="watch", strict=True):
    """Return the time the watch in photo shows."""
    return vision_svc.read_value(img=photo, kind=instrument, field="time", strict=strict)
9:49
